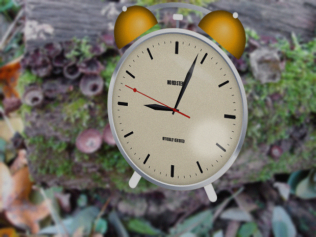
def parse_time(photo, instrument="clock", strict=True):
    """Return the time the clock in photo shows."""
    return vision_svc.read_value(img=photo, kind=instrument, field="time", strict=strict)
9:03:48
